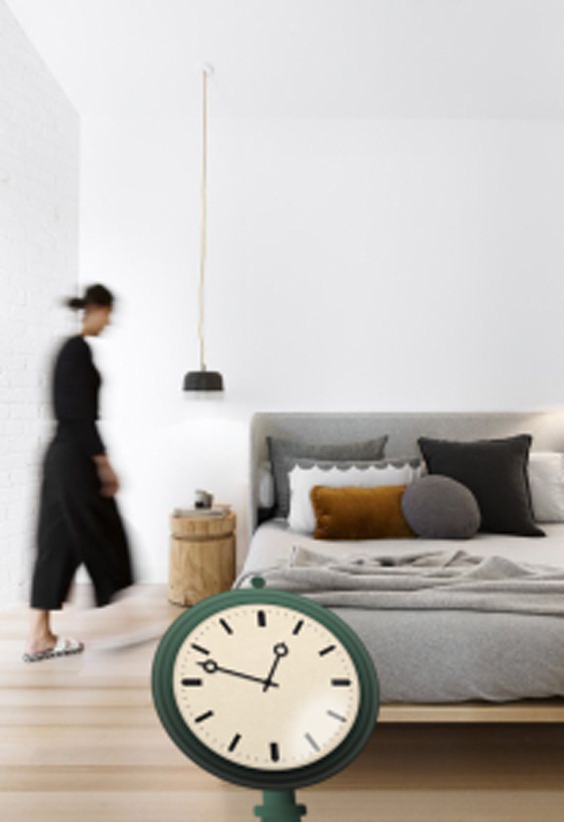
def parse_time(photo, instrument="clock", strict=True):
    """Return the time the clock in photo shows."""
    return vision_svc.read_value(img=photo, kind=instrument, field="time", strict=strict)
12:48
